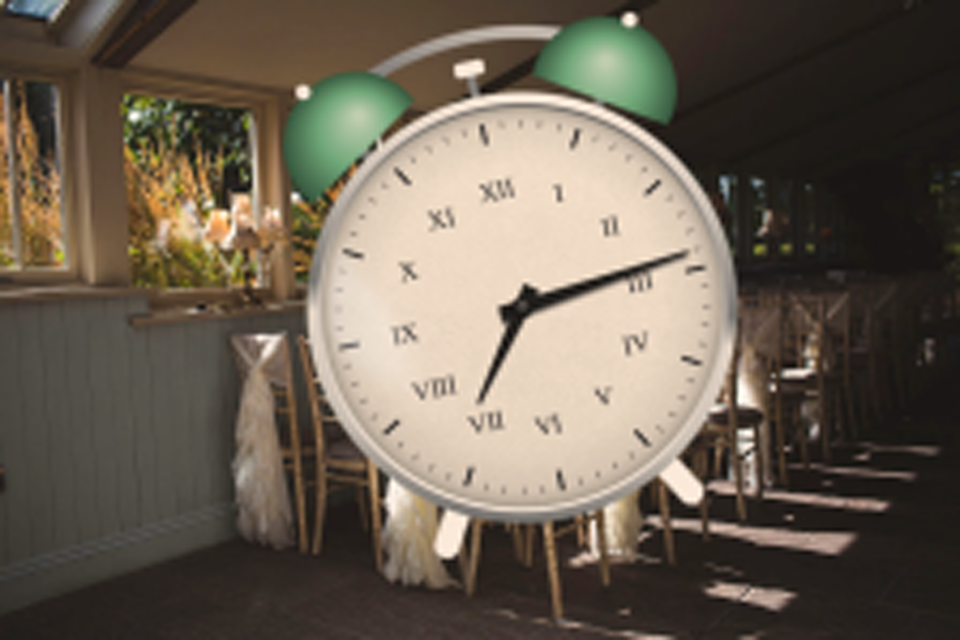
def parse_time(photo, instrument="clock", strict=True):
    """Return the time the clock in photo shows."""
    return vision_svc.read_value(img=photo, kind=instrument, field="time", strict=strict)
7:14
